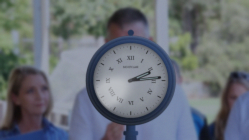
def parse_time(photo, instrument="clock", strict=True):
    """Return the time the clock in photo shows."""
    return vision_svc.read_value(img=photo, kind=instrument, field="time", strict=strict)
2:14
